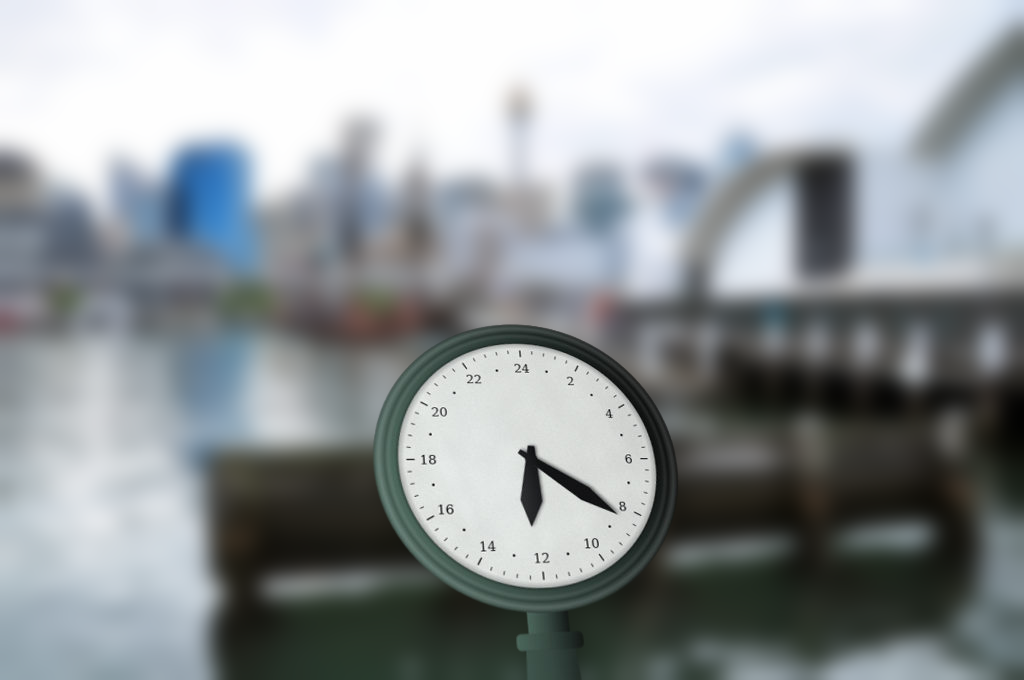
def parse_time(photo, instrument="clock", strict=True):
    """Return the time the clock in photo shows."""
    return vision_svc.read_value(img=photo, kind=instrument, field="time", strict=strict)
12:21
